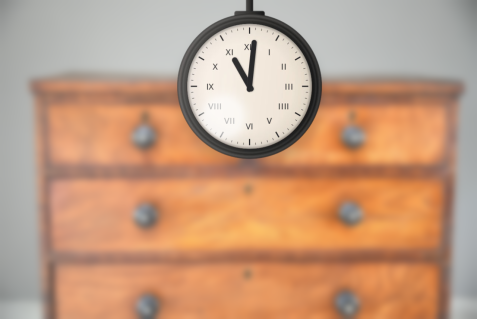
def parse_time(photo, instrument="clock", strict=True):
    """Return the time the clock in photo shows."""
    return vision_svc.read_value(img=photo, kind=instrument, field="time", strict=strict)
11:01
